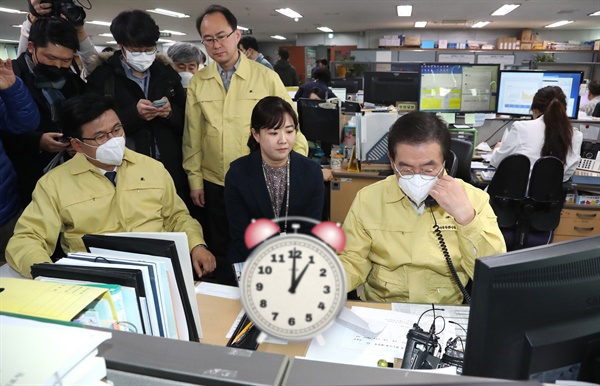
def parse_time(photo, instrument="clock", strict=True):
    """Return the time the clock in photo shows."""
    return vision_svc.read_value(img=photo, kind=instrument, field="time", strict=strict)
1:00
